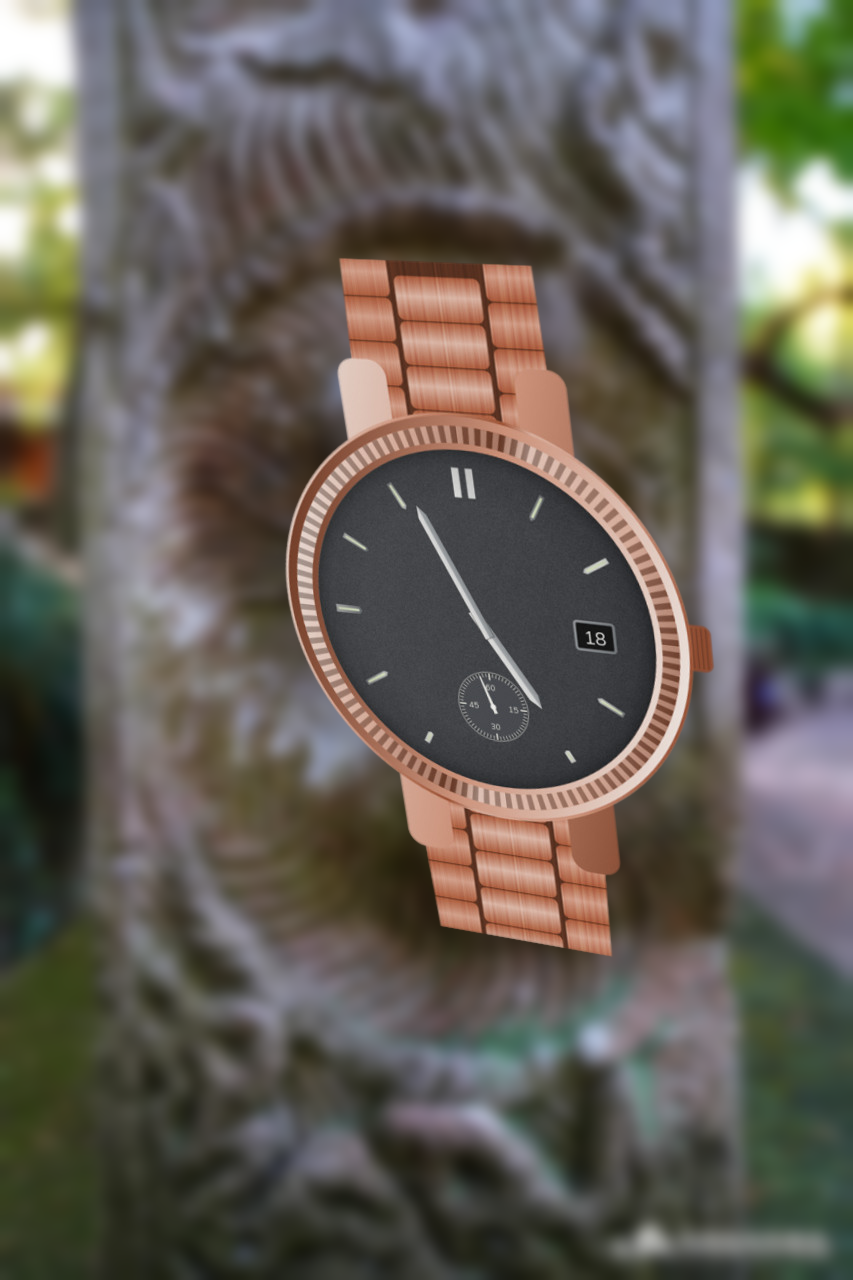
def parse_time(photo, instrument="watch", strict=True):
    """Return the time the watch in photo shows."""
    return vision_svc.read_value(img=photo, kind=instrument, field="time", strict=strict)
4:55:57
